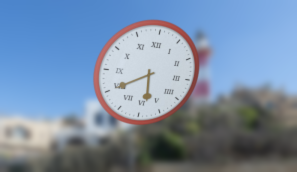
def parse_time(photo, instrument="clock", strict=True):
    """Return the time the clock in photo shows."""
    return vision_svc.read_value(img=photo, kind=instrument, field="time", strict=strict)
5:40
